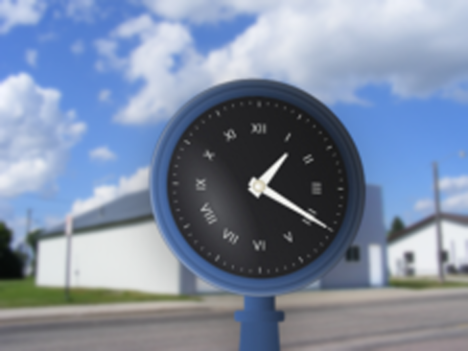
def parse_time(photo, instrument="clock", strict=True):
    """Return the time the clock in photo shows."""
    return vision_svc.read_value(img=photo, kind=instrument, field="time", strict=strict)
1:20
